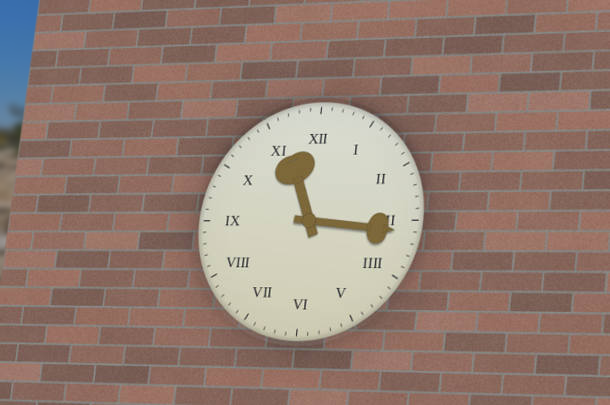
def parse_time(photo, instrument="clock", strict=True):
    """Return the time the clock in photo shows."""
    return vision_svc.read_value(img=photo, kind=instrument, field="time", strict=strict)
11:16
